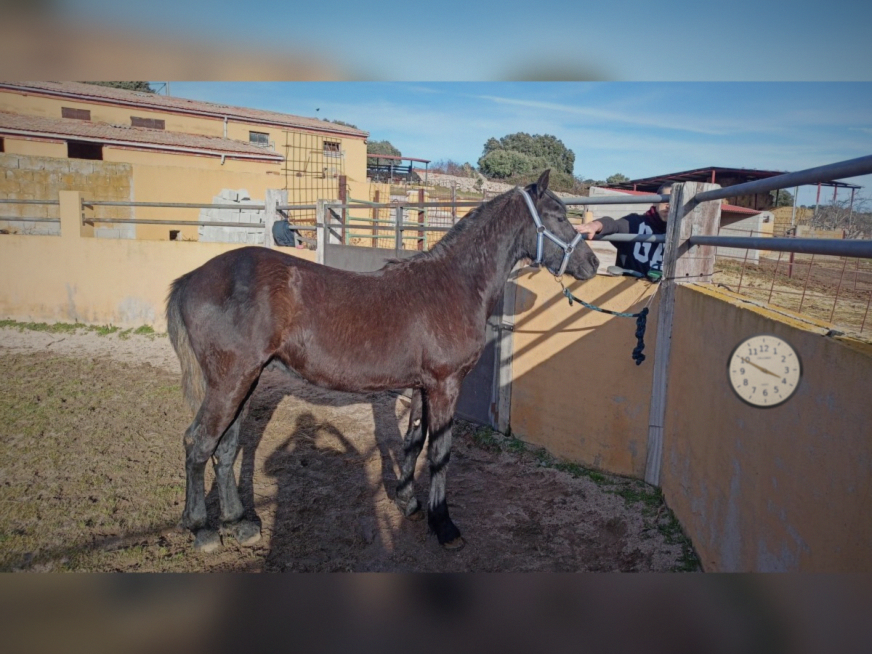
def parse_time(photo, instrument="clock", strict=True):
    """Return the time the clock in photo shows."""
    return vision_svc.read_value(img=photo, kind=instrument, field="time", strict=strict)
3:50
